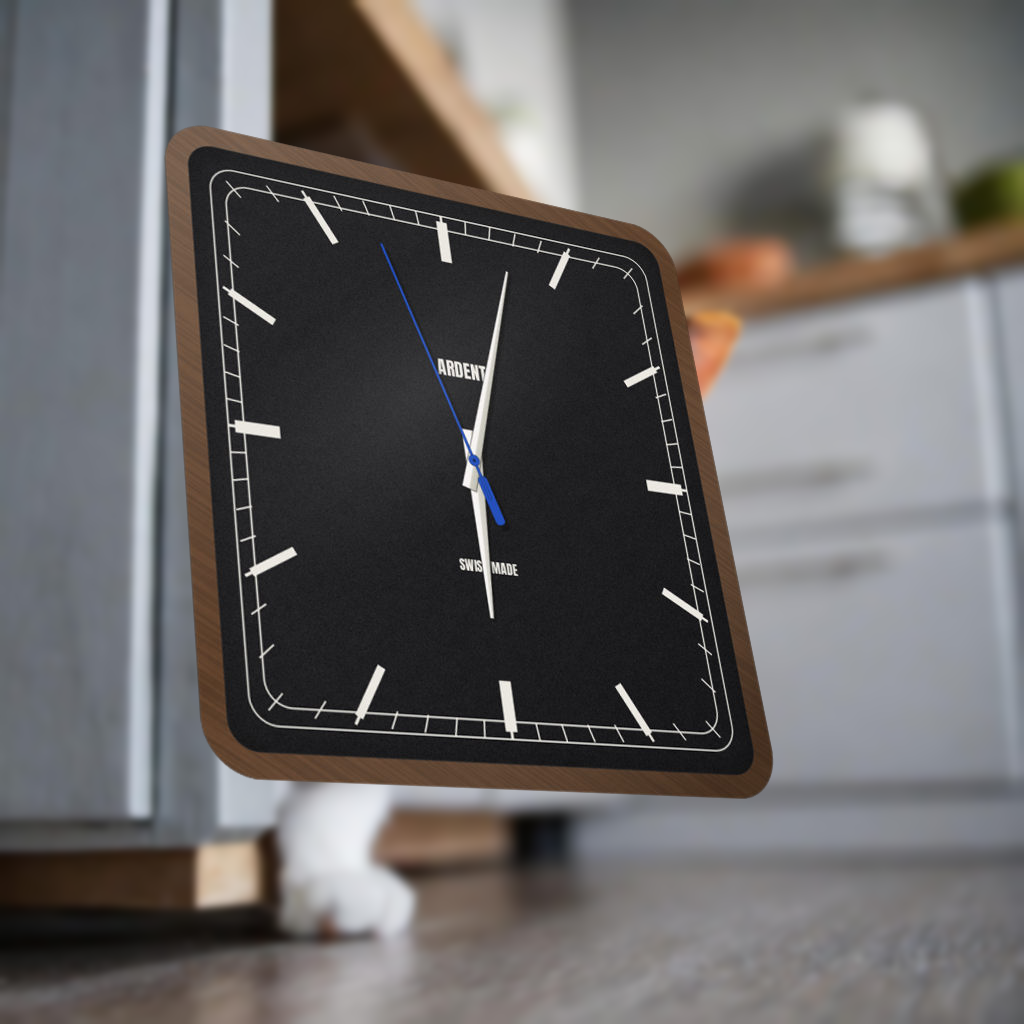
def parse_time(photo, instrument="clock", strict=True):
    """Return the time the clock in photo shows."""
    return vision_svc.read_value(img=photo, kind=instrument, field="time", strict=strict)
6:02:57
